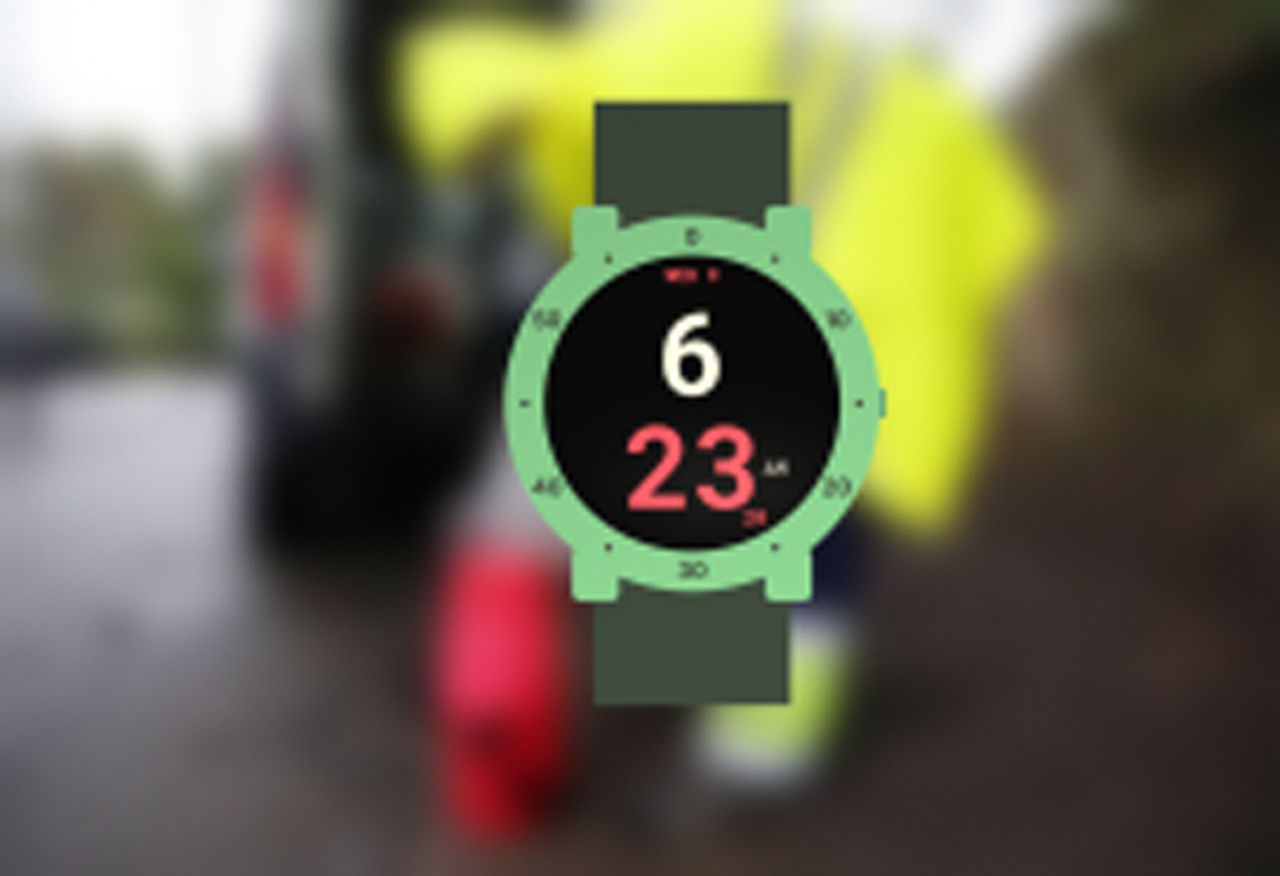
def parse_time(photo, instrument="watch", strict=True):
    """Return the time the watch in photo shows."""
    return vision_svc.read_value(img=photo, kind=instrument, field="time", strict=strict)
6:23
